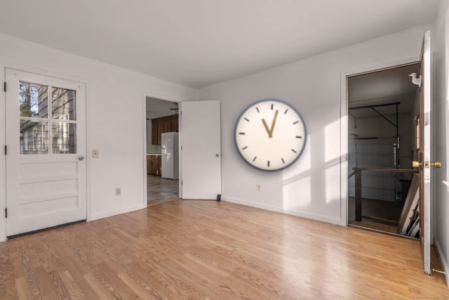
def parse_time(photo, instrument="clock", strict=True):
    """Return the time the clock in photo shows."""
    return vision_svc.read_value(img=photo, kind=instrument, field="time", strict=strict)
11:02
